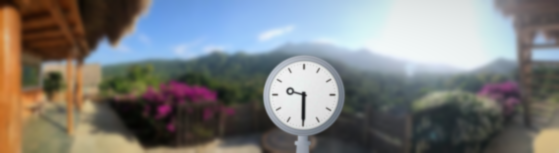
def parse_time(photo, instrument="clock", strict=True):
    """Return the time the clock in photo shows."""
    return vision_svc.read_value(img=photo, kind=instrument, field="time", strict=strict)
9:30
